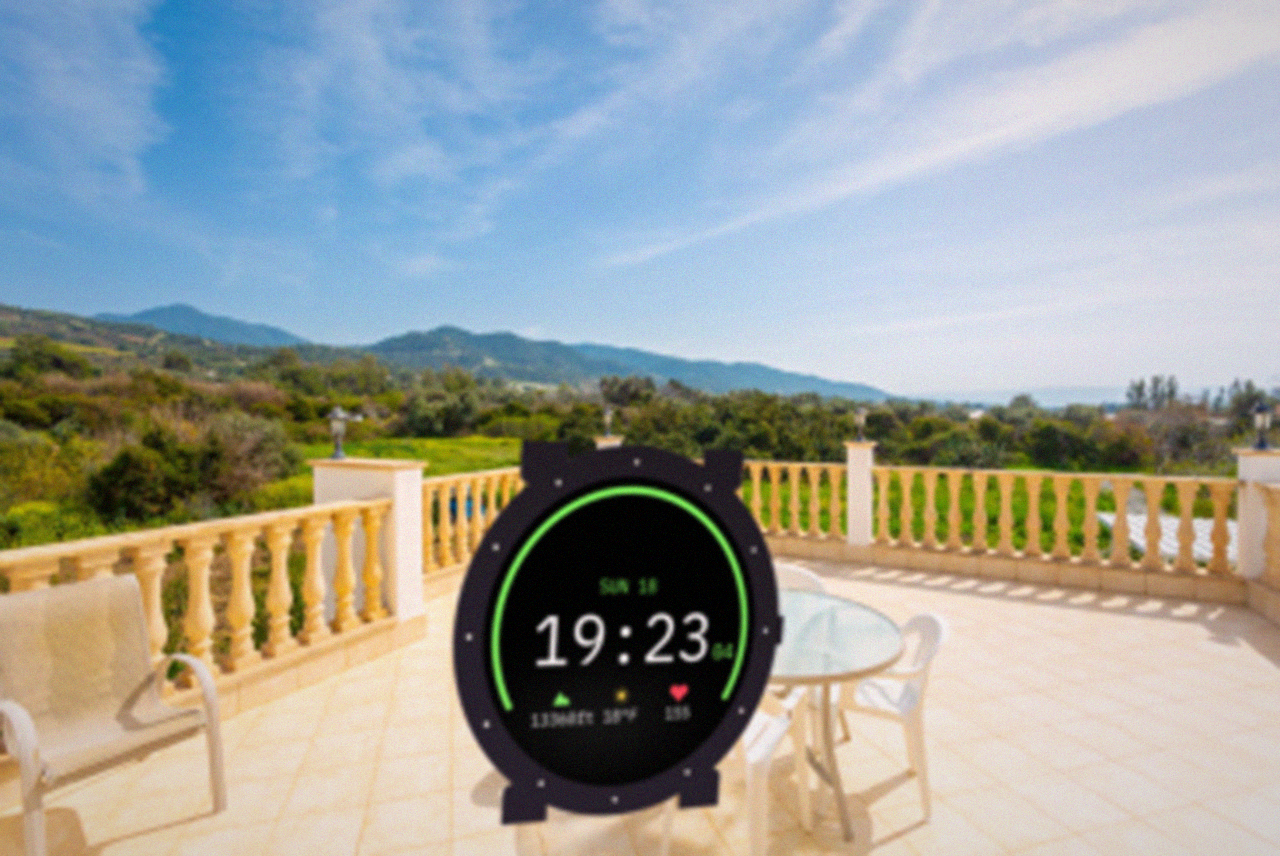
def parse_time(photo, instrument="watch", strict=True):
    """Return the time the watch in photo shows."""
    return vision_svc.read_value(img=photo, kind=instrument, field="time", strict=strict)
19:23
